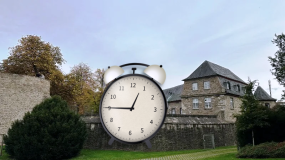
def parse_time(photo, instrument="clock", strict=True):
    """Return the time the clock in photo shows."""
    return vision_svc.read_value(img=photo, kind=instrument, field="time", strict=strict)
12:45
